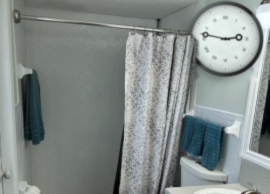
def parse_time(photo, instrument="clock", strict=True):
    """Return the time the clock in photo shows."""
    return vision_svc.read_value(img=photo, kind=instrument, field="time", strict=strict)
2:47
